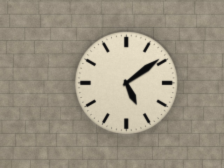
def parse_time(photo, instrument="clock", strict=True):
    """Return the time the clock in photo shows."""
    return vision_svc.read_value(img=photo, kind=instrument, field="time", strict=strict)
5:09
